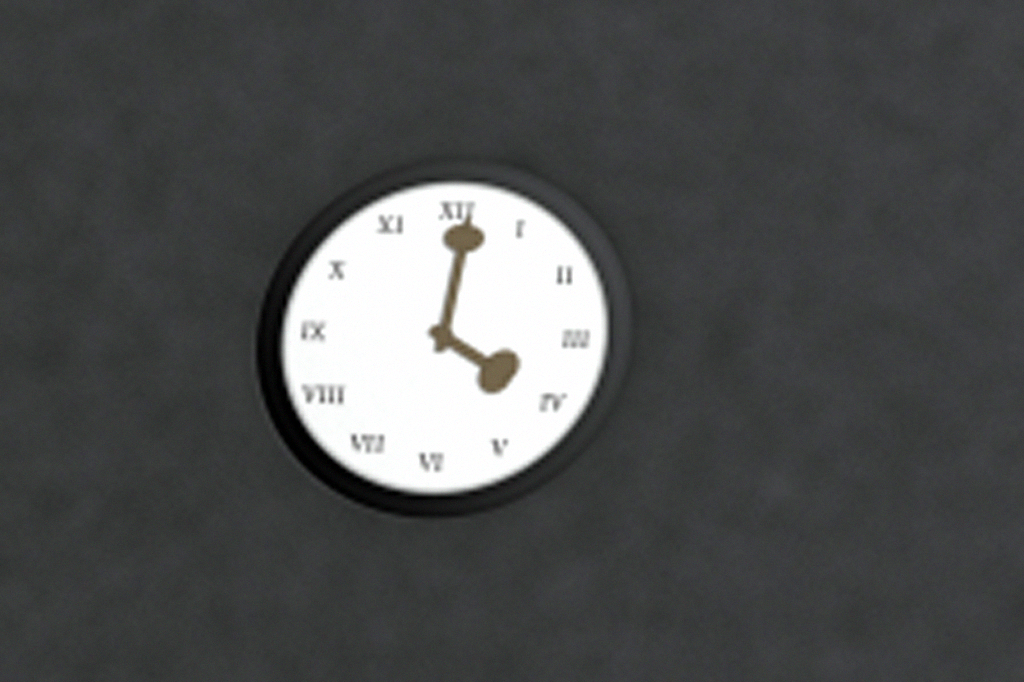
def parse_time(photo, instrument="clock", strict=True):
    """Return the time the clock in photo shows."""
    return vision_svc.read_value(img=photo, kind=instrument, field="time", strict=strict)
4:01
